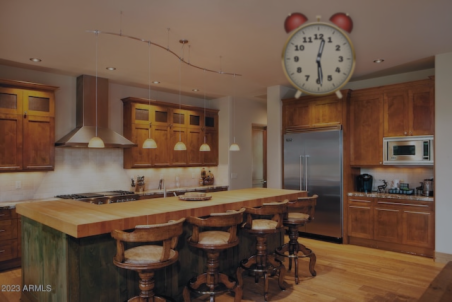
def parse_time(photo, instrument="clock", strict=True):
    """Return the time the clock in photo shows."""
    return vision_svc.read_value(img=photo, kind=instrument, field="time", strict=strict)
12:29
